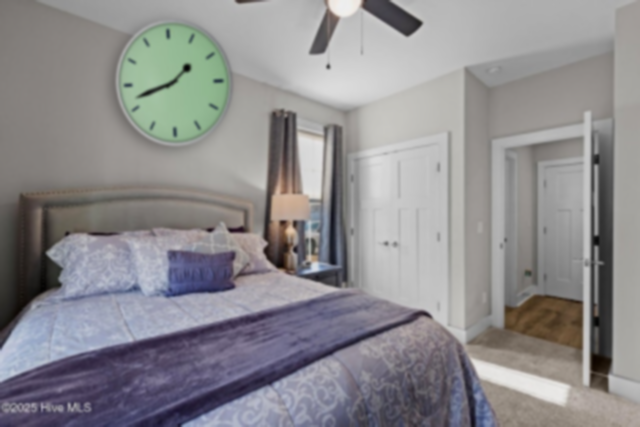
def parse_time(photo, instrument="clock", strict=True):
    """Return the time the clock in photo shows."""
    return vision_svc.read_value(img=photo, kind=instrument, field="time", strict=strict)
1:42
